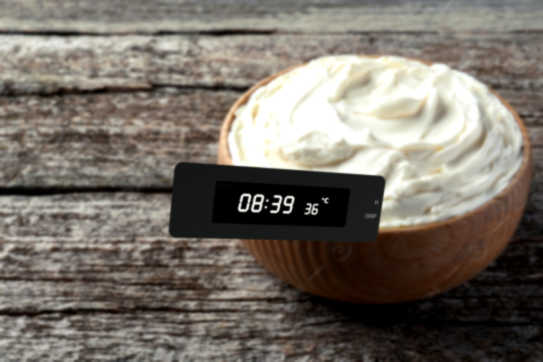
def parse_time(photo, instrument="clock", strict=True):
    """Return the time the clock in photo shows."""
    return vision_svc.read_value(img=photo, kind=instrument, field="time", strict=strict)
8:39
